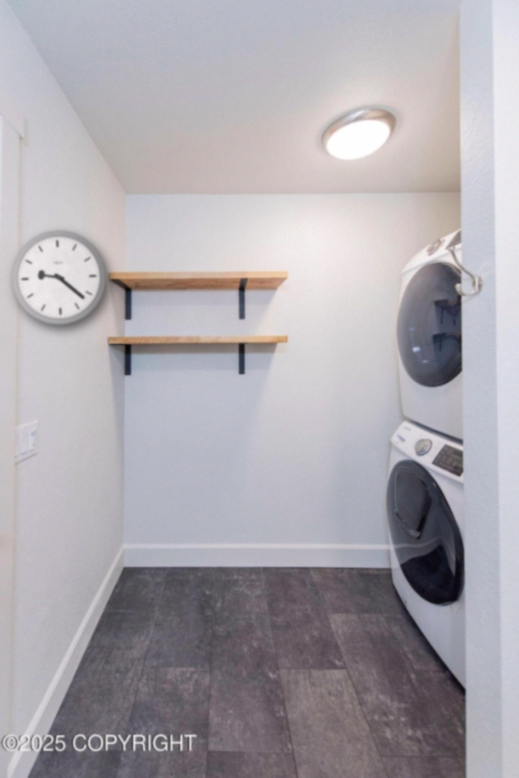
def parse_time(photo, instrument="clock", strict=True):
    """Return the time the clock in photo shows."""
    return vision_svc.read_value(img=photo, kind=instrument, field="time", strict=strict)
9:22
